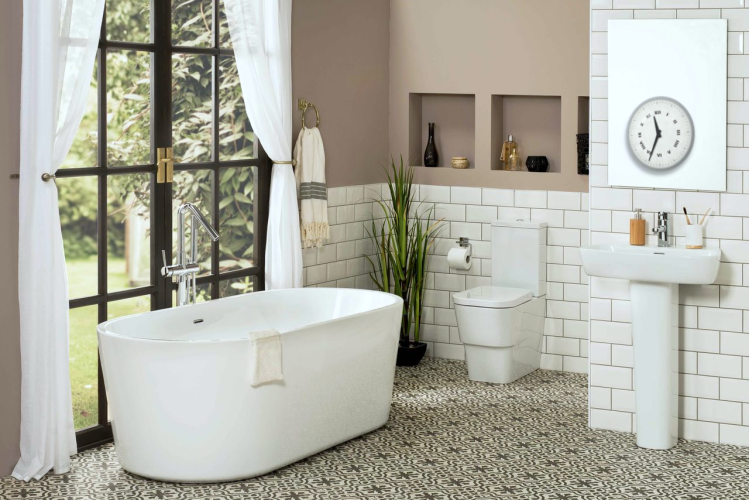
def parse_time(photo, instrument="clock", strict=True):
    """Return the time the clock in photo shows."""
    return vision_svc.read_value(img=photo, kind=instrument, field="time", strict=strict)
11:34
